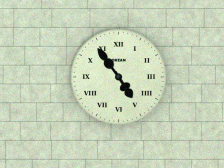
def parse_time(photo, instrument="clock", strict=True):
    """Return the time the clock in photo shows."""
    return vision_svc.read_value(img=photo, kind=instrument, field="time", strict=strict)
4:54
